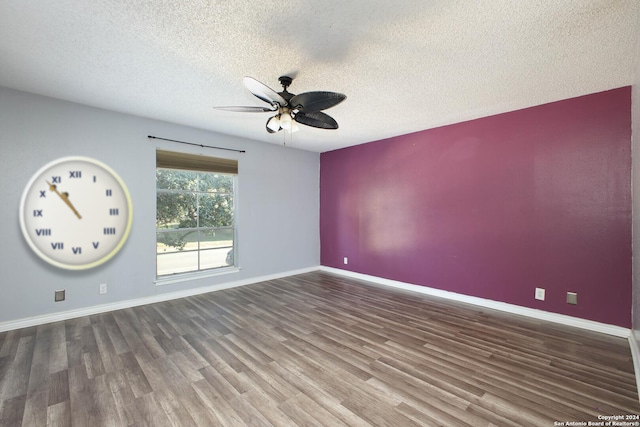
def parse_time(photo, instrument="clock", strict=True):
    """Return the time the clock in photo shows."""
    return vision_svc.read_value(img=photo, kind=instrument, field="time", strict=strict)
10:53
